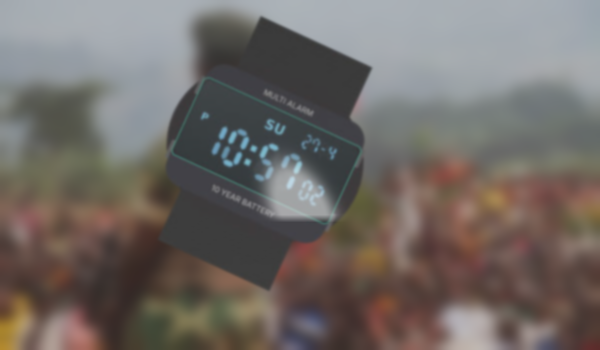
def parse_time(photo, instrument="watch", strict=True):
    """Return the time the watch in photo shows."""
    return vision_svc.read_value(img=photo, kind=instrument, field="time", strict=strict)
10:57:02
